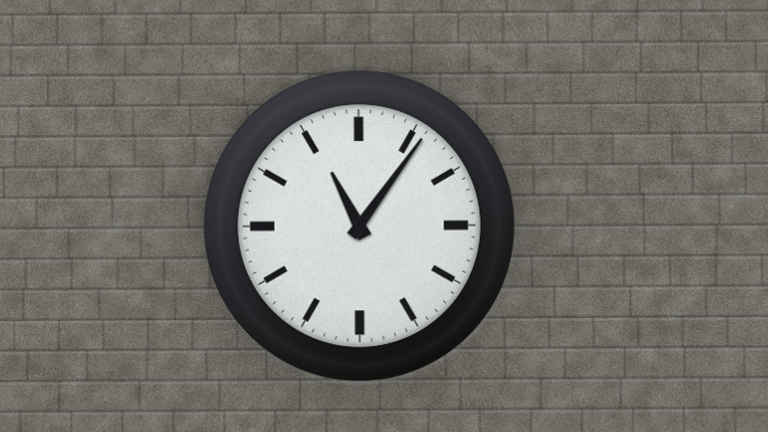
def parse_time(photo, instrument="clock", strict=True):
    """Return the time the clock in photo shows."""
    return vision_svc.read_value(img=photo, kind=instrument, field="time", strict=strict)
11:06
